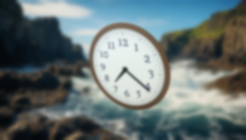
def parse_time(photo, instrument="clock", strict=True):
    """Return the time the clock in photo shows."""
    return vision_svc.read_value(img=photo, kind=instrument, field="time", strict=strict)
7:21
